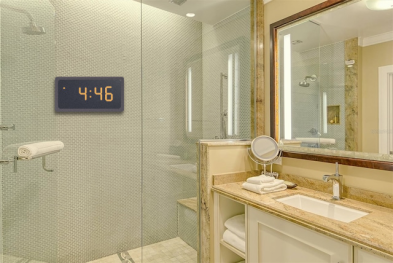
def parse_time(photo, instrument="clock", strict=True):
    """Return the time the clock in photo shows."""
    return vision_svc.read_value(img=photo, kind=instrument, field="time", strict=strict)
4:46
